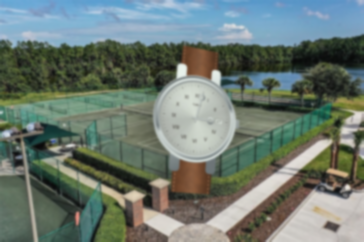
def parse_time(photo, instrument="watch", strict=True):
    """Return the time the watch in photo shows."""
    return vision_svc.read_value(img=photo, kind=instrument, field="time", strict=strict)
3:02
